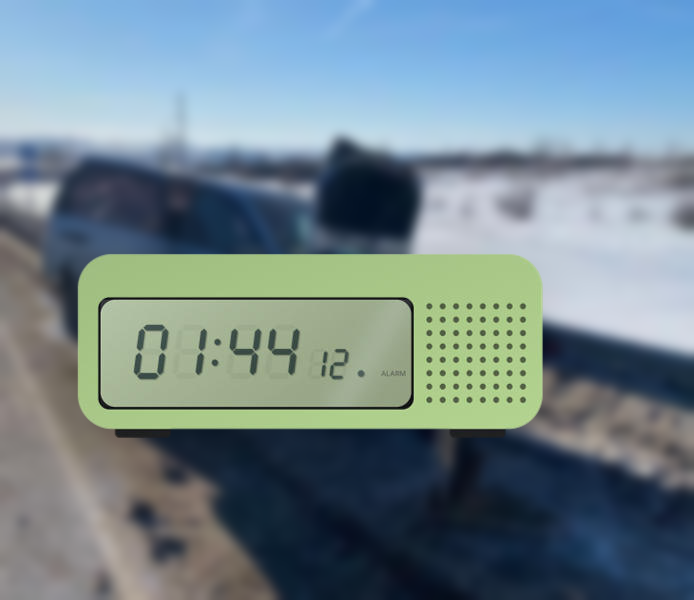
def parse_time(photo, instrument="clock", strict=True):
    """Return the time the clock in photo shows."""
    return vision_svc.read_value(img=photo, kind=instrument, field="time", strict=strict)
1:44:12
